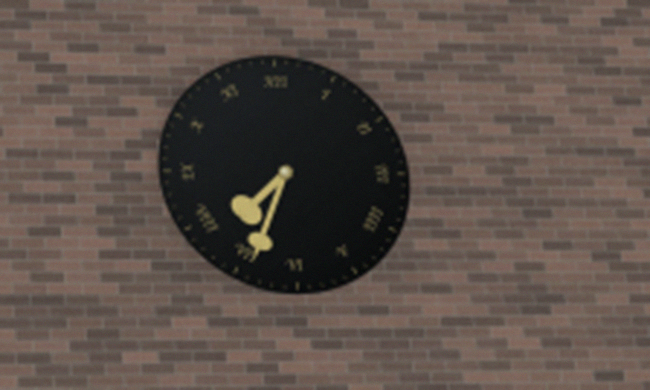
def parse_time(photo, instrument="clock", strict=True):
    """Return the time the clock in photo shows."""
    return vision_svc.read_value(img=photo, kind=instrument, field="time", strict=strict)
7:34
